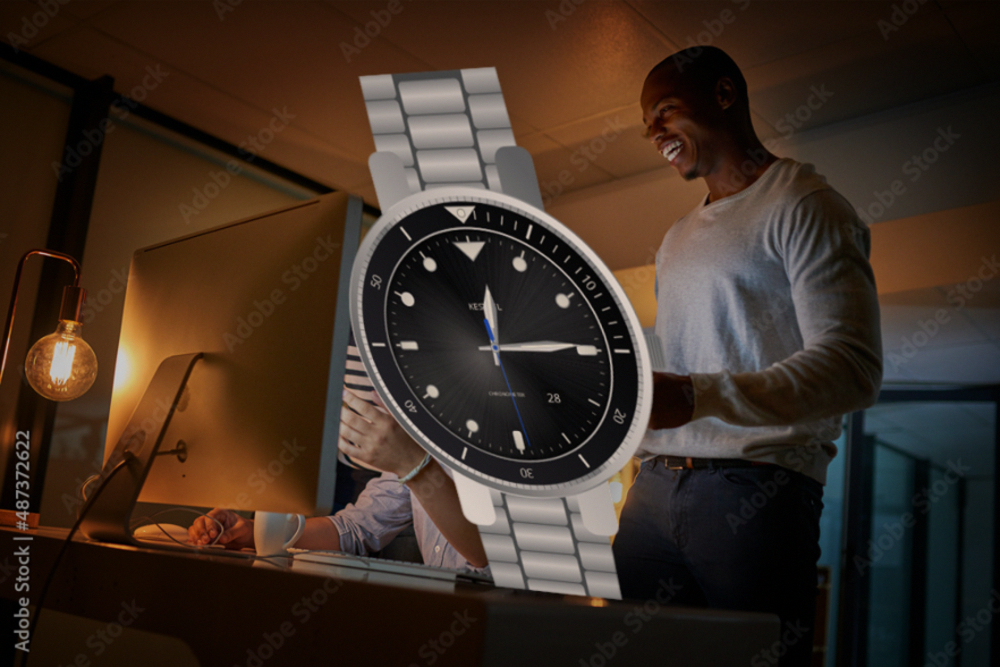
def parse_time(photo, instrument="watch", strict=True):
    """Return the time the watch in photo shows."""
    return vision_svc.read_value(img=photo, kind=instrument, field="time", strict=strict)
12:14:29
